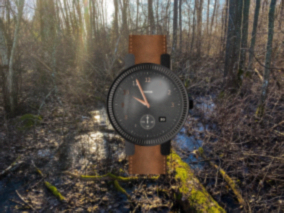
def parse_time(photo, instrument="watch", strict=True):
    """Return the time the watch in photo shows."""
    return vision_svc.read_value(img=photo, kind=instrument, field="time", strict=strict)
9:56
